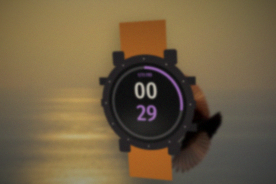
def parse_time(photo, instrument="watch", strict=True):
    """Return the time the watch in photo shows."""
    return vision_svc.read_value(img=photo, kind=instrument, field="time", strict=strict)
0:29
